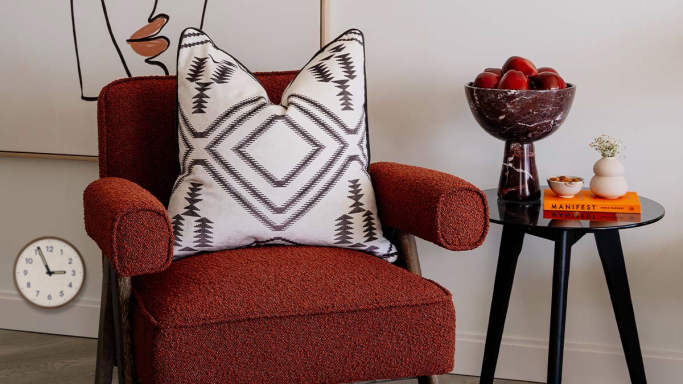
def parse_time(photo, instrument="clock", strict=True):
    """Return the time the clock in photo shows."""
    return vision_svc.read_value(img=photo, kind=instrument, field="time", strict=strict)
2:56
